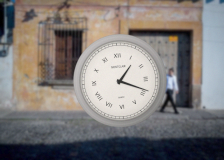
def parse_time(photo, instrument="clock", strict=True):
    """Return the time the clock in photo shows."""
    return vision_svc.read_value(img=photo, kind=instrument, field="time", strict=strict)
1:19
